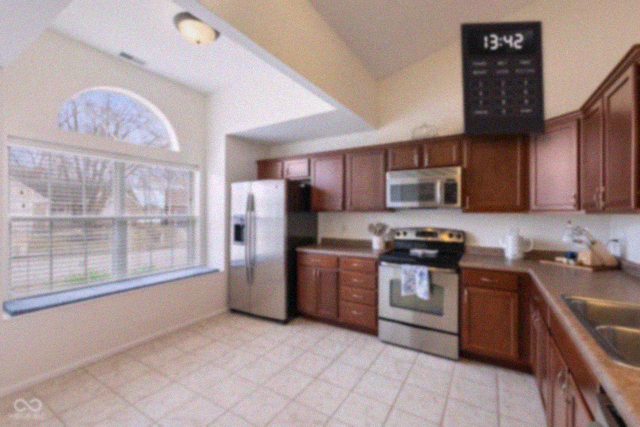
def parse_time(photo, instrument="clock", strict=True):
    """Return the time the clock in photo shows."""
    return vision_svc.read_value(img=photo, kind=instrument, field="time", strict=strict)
13:42
